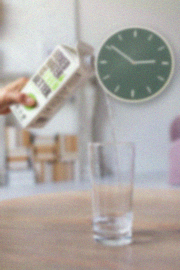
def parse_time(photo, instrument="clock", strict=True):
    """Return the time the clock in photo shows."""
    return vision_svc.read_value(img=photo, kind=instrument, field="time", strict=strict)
2:51
